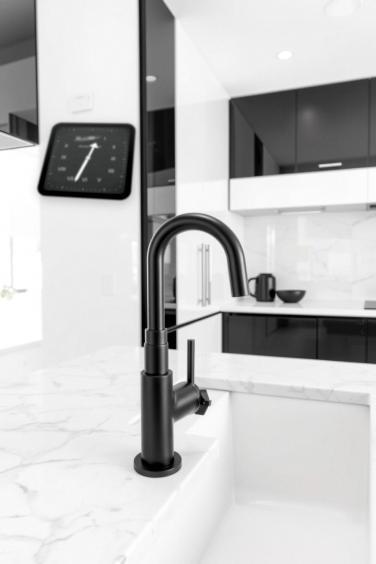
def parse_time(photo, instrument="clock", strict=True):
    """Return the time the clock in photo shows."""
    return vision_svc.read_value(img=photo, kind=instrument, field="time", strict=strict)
12:33
